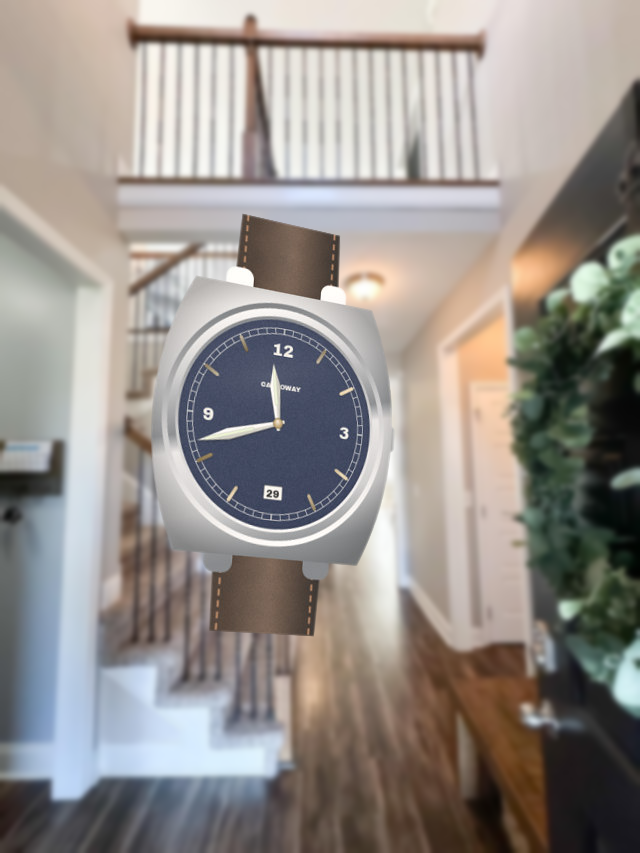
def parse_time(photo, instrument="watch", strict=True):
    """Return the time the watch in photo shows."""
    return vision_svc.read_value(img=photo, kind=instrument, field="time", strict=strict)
11:42
